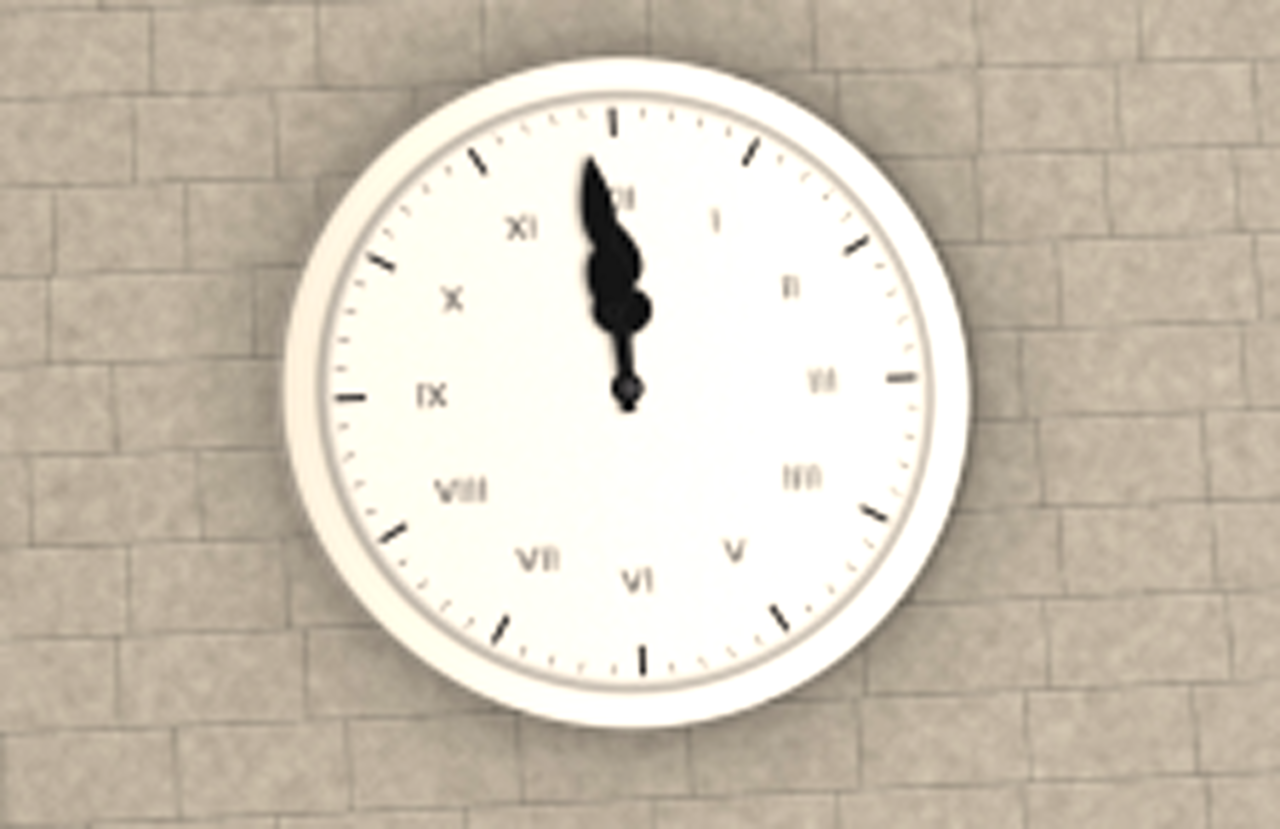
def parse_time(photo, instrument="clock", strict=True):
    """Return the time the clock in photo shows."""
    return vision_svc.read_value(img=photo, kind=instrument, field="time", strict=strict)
11:59
